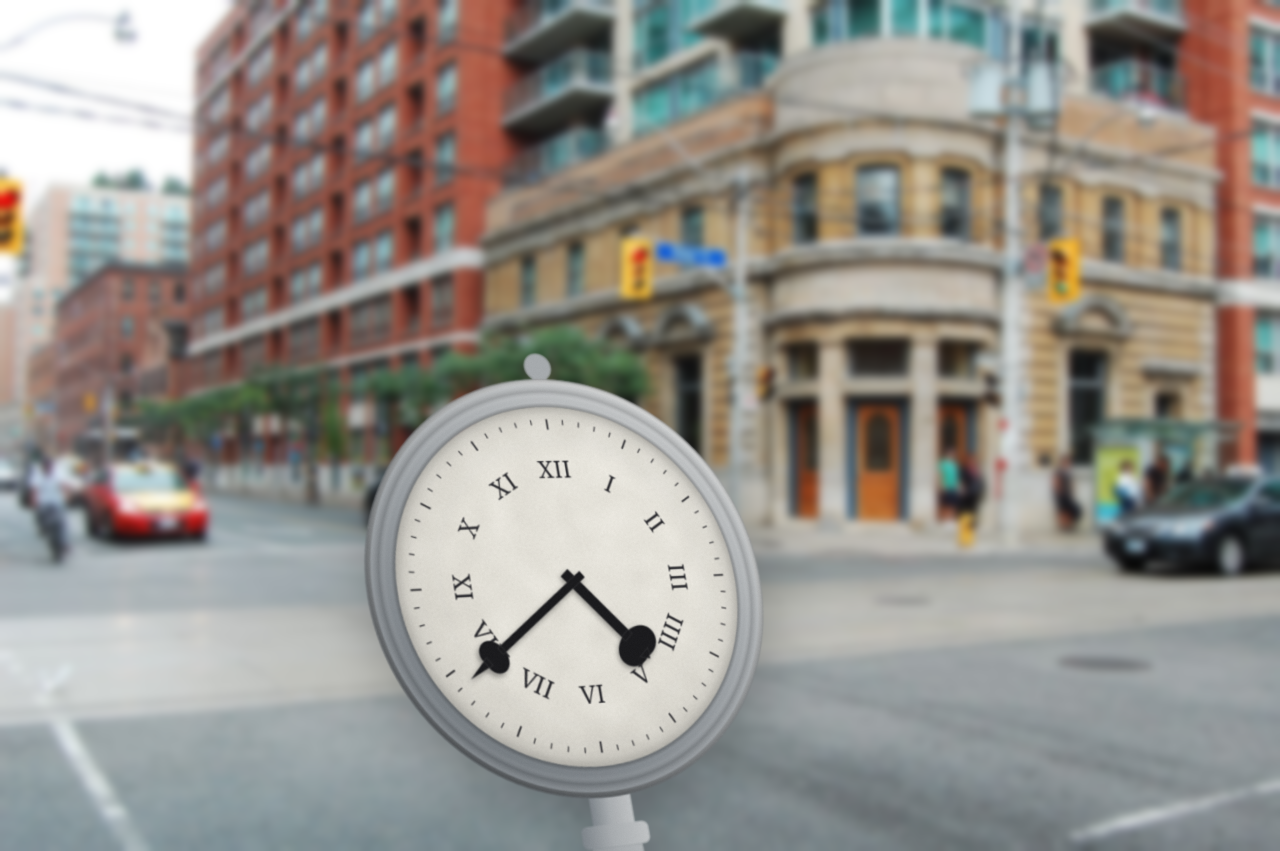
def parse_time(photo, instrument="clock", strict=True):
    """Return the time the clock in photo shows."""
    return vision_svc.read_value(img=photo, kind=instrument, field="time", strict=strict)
4:39
